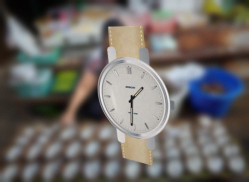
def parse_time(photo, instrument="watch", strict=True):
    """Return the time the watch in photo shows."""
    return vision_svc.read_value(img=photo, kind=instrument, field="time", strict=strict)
1:31
